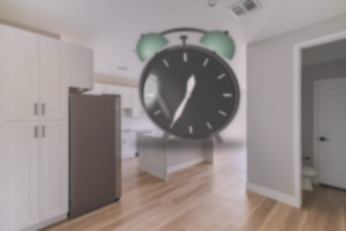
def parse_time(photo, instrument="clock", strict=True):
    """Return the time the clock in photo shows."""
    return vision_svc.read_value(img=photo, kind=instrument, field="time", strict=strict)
12:35
